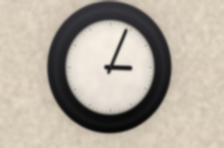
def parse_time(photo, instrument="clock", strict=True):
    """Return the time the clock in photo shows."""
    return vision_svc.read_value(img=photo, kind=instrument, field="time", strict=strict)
3:04
